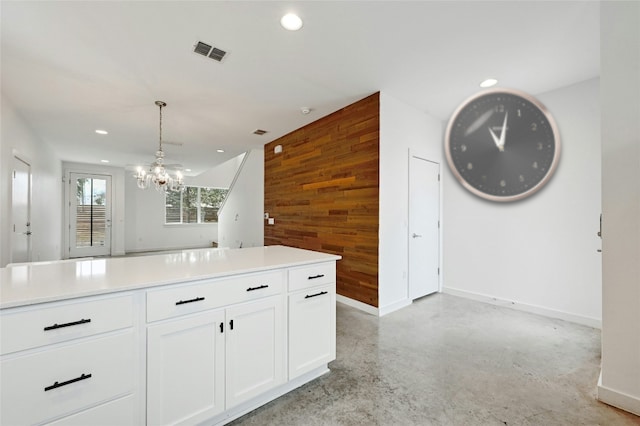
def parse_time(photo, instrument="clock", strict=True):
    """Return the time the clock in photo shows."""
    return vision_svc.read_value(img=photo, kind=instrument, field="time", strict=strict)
11:02
